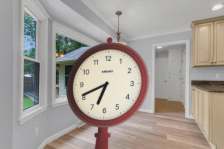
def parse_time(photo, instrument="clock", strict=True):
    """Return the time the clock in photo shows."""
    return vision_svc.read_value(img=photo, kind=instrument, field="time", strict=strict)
6:41
